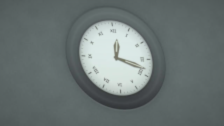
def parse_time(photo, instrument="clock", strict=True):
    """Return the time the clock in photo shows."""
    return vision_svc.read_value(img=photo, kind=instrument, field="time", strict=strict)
12:18
